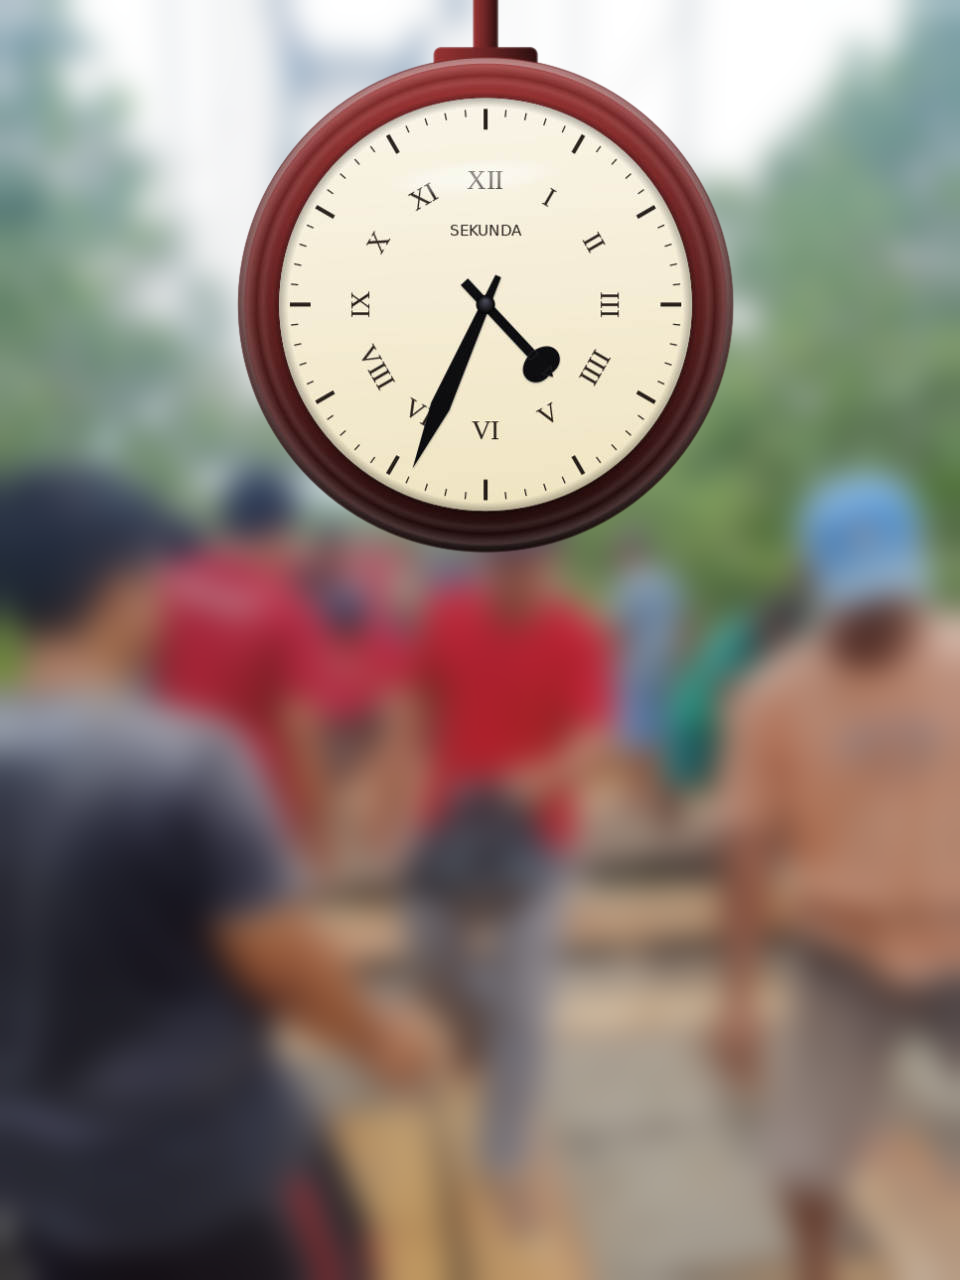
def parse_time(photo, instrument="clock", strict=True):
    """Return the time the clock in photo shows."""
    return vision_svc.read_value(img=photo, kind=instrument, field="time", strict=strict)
4:34
